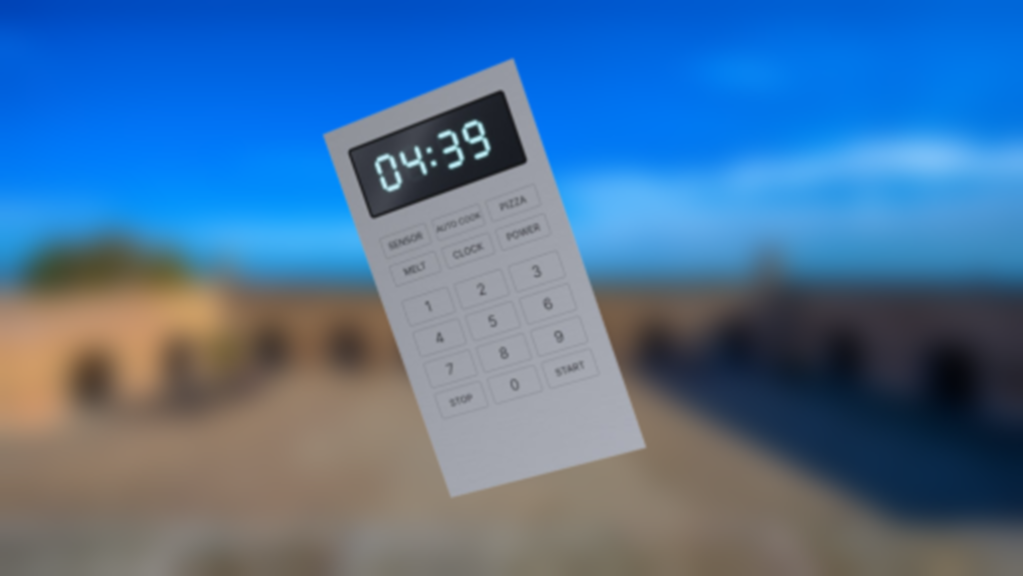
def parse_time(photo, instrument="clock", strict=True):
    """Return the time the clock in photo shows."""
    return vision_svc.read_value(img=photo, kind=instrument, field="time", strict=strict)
4:39
